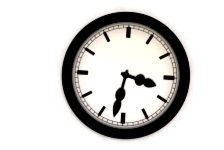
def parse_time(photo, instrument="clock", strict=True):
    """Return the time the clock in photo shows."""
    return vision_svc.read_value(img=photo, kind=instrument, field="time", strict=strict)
3:32
